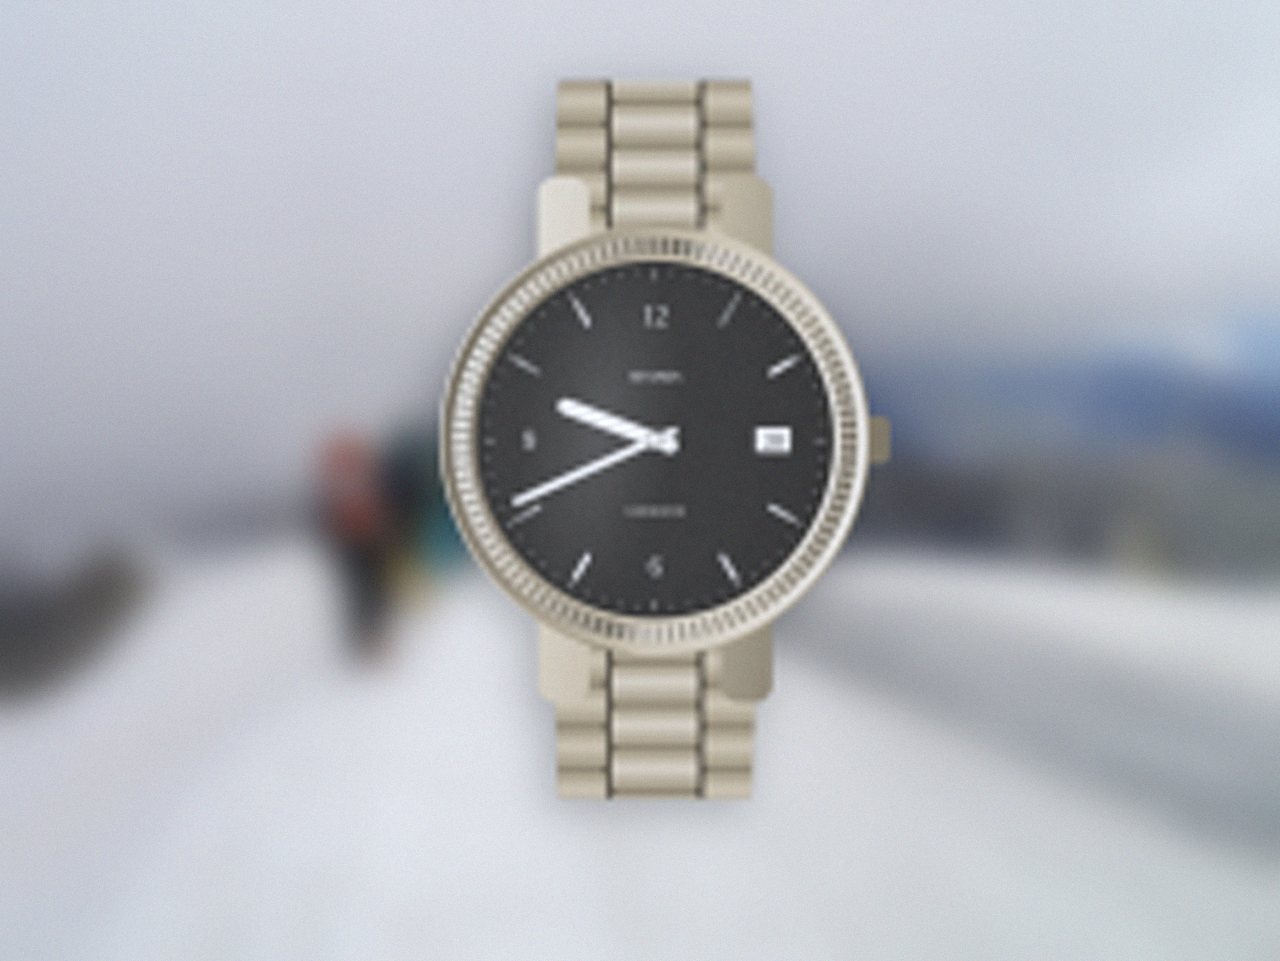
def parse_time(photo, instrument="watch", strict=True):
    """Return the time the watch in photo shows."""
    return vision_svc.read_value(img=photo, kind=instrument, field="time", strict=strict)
9:41
